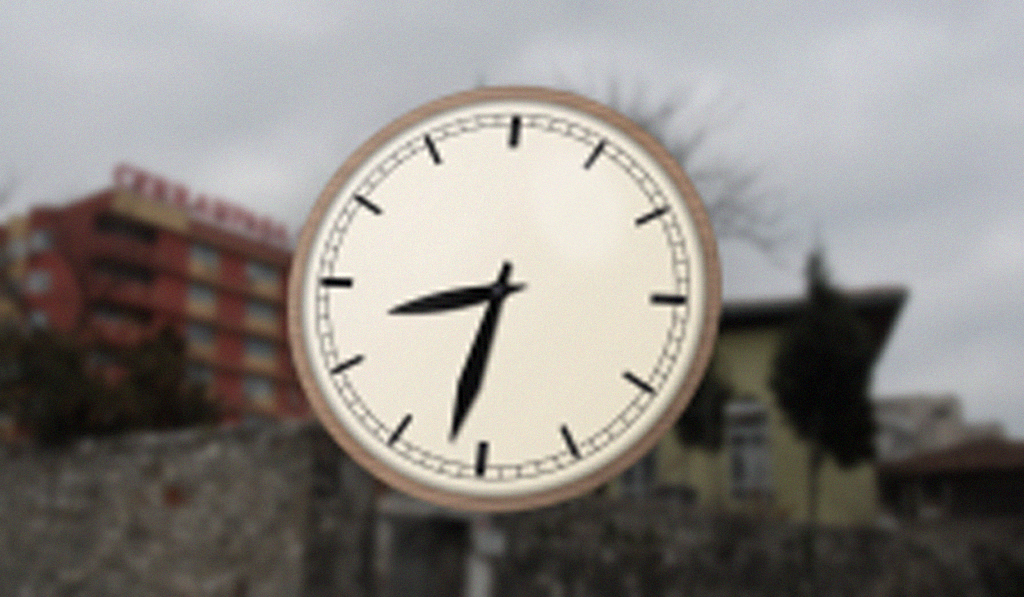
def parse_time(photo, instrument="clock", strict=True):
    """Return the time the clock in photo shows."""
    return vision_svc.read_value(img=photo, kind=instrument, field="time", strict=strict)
8:32
